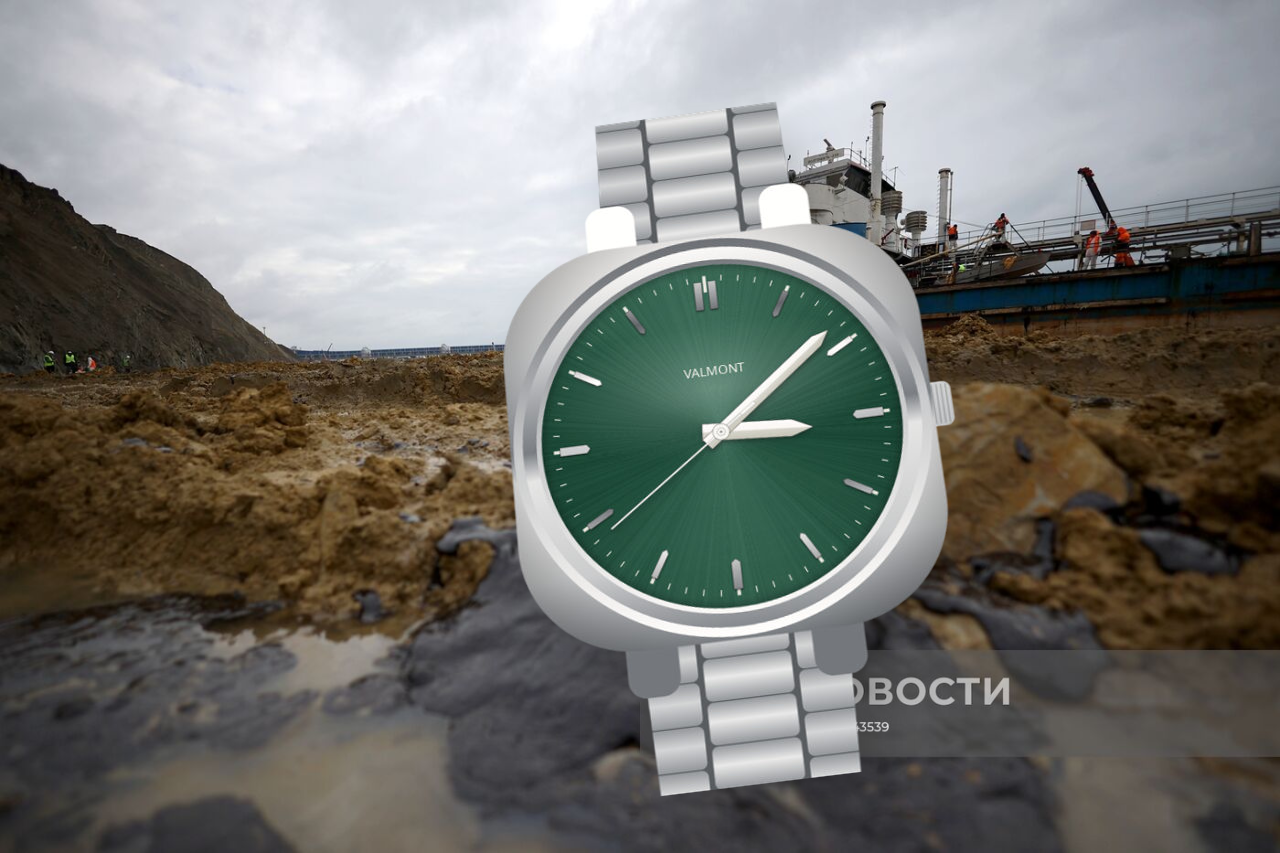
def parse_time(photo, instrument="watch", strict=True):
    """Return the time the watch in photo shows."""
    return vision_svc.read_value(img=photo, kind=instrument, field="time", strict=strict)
3:08:39
